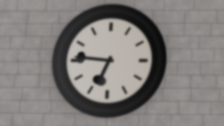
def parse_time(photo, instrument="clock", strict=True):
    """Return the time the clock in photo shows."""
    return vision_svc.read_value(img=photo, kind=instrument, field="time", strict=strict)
6:46
